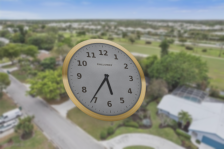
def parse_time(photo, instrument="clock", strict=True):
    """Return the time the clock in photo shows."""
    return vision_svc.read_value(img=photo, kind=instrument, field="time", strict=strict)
5:36
